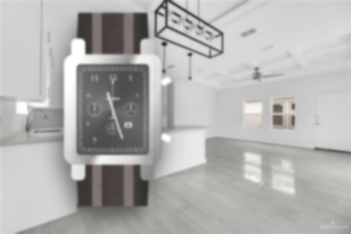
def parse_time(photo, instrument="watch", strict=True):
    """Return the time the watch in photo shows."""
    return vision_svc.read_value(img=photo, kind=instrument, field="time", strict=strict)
11:27
